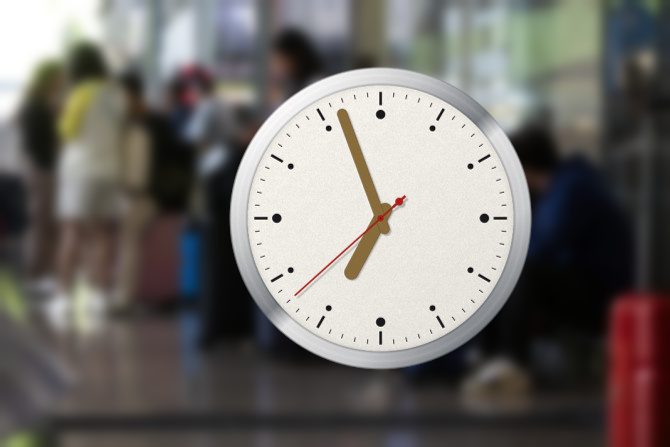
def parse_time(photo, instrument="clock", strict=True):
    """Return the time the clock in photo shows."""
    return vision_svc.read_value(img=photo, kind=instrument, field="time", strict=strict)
6:56:38
